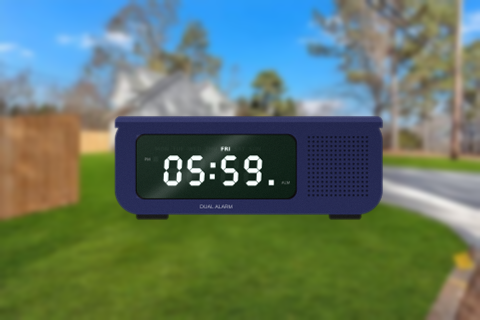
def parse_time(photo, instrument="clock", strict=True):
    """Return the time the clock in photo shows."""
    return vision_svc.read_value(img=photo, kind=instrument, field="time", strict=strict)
5:59
